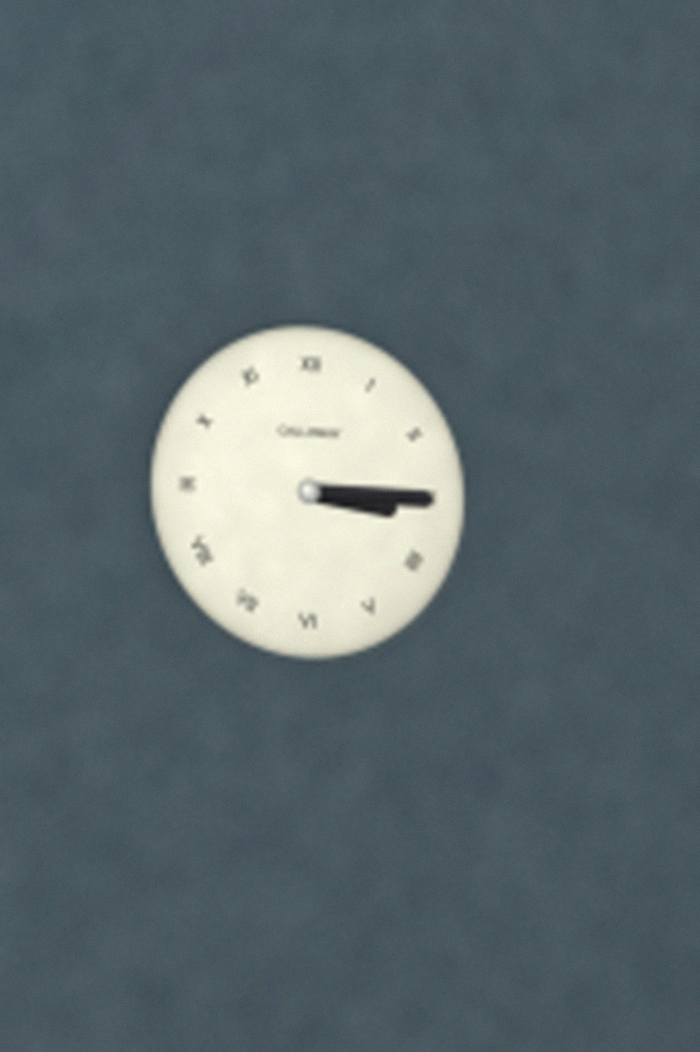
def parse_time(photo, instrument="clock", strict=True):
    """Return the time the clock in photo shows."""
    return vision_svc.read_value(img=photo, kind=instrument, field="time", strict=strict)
3:15
